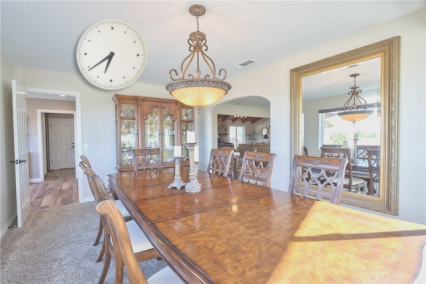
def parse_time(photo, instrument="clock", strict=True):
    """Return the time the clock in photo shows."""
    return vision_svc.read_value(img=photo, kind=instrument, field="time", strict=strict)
6:39
